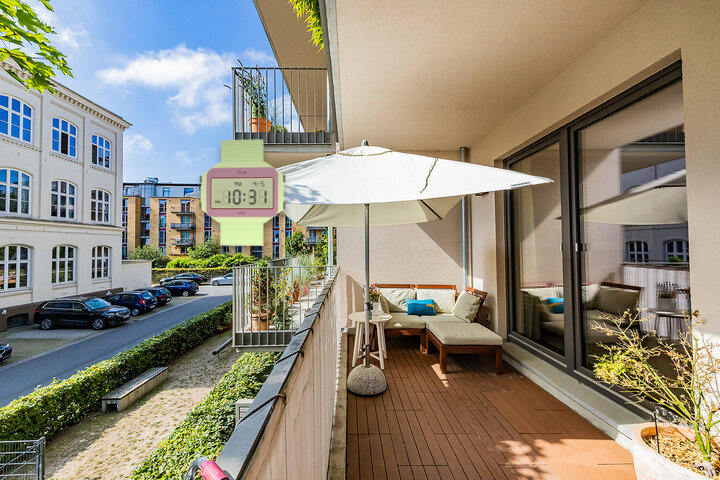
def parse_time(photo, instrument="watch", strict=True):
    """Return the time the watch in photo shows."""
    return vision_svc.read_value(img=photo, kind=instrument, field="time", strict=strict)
10:31
